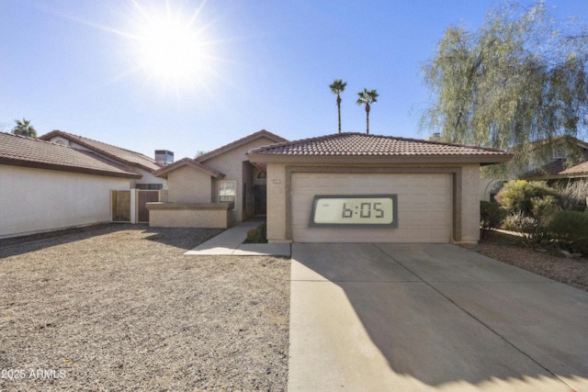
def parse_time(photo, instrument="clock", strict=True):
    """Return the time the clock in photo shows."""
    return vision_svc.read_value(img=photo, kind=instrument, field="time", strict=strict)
6:05
